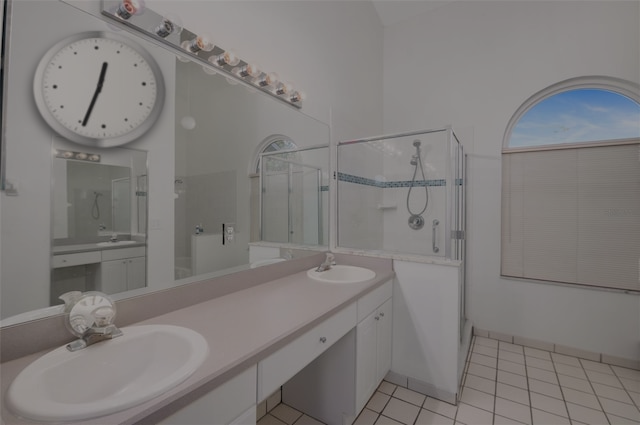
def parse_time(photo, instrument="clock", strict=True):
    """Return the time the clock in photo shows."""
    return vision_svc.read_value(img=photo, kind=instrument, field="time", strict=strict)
12:34
